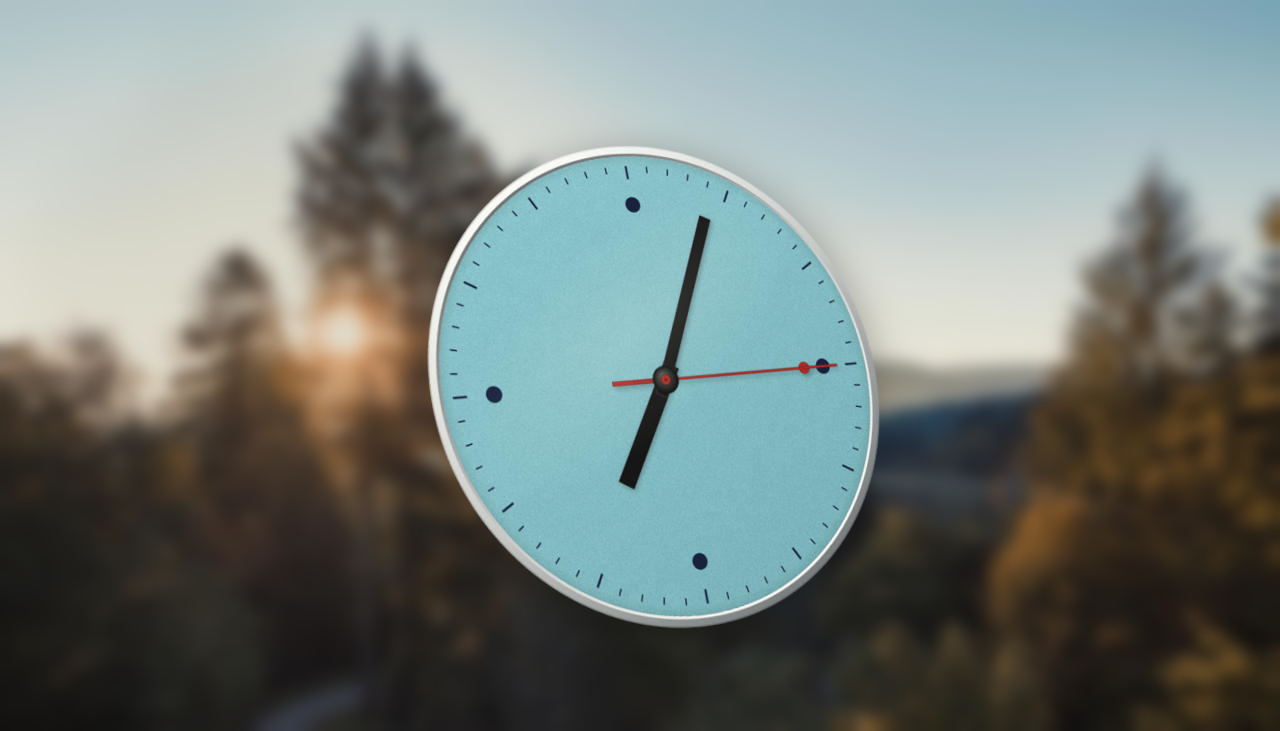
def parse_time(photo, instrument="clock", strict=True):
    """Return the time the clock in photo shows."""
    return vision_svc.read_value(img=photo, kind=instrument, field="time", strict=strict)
7:04:15
